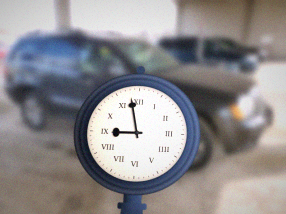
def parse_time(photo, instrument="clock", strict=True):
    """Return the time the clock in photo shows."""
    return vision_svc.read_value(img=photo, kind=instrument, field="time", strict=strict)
8:58
